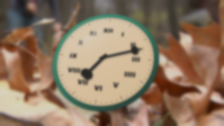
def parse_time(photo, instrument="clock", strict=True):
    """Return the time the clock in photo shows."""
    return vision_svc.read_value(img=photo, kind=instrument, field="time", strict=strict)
7:12
